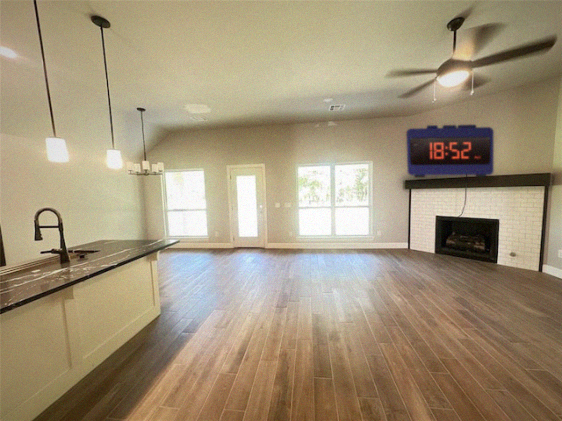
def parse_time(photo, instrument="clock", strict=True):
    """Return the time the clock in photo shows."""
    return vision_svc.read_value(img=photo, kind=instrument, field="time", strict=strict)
18:52
